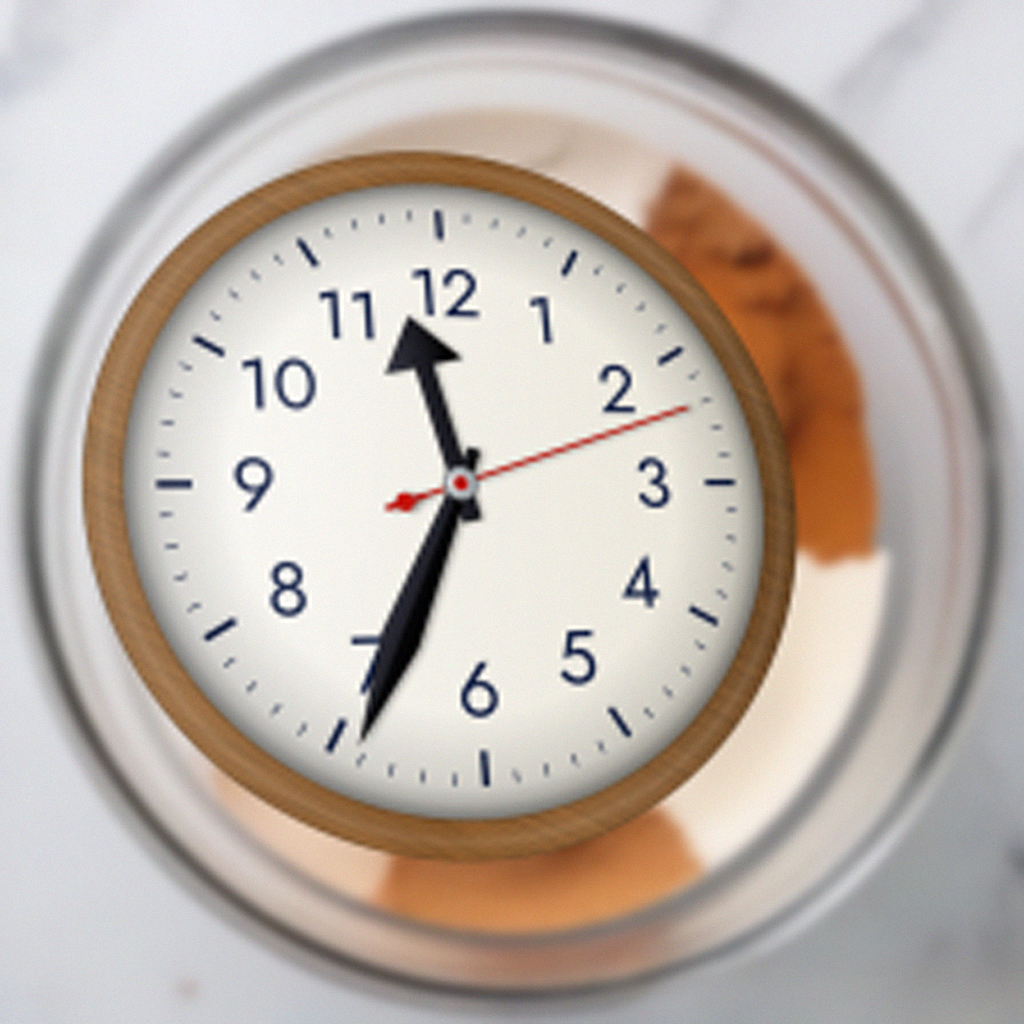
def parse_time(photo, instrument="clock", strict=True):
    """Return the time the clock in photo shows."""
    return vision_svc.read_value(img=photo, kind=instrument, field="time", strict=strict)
11:34:12
